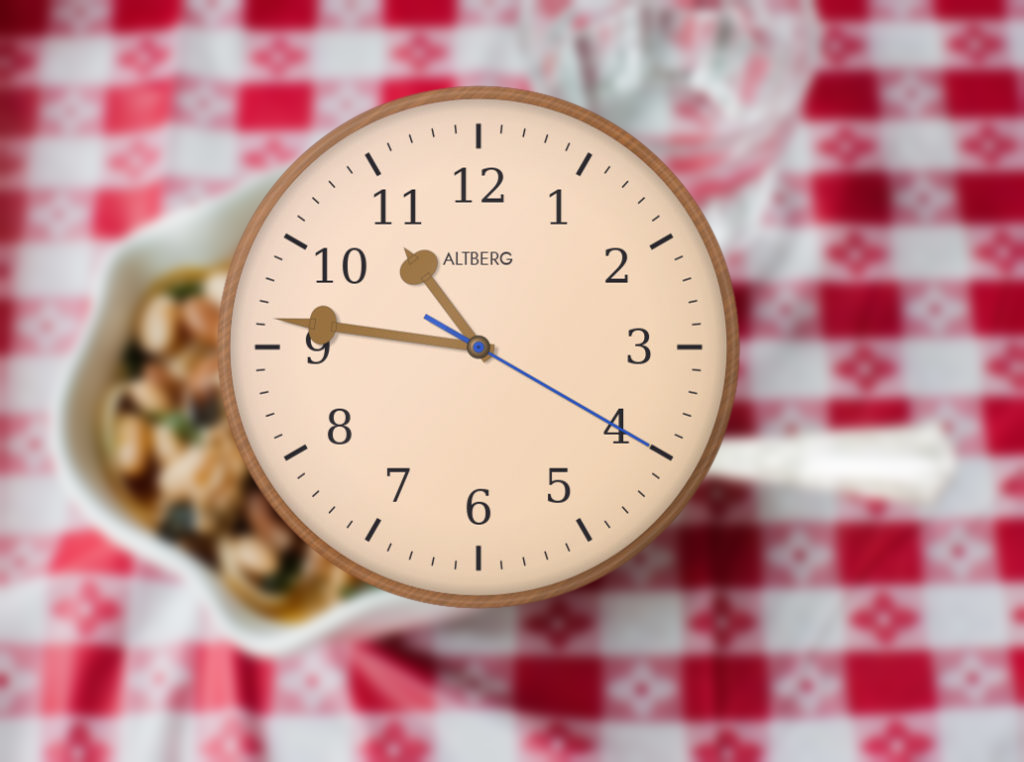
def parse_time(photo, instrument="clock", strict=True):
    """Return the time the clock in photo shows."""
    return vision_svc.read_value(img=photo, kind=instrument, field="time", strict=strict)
10:46:20
